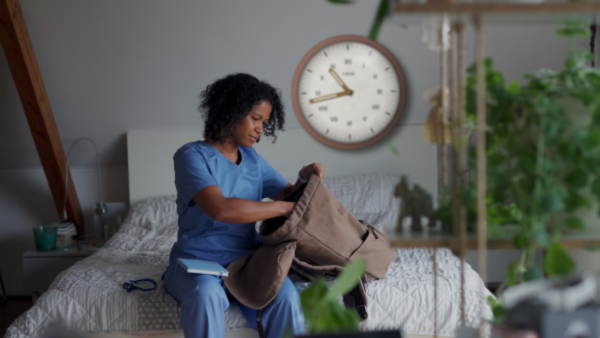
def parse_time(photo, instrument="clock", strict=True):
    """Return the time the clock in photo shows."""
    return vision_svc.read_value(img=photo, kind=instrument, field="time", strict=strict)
10:43
